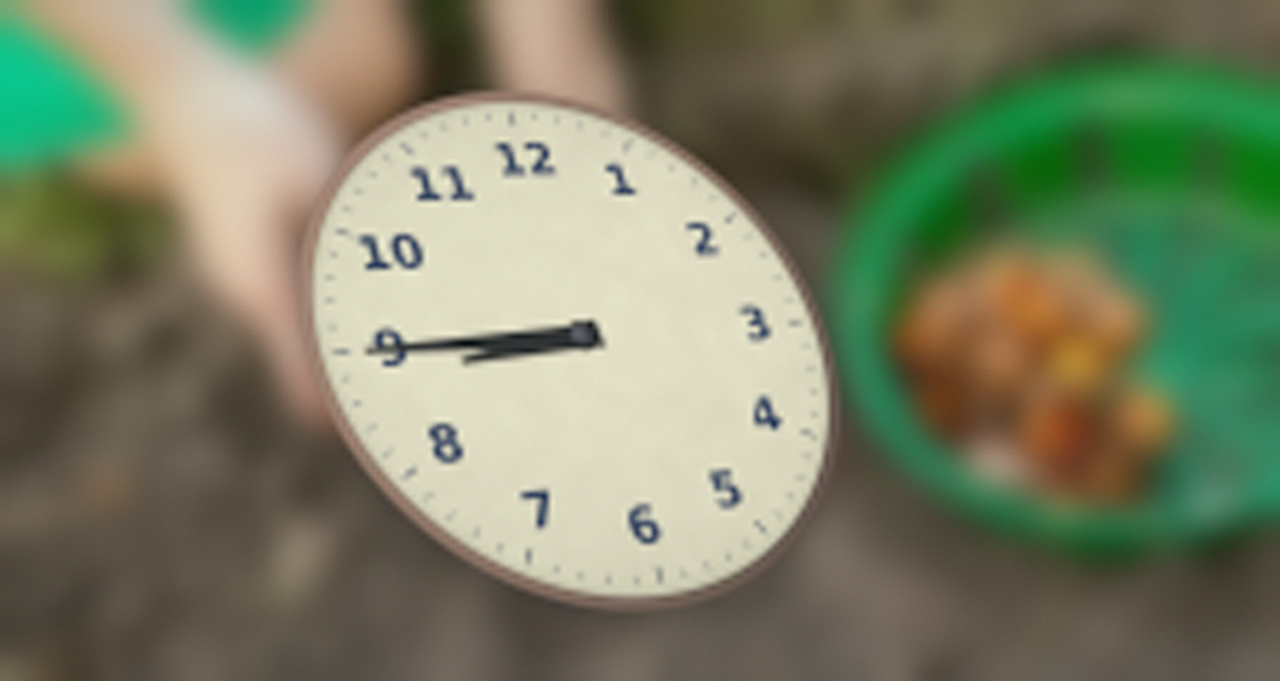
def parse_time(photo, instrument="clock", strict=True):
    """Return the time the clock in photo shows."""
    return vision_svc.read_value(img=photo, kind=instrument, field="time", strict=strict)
8:45
